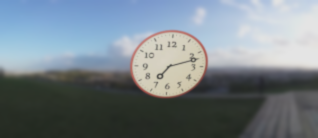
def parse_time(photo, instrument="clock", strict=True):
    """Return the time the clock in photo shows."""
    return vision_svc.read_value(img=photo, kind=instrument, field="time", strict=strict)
7:12
